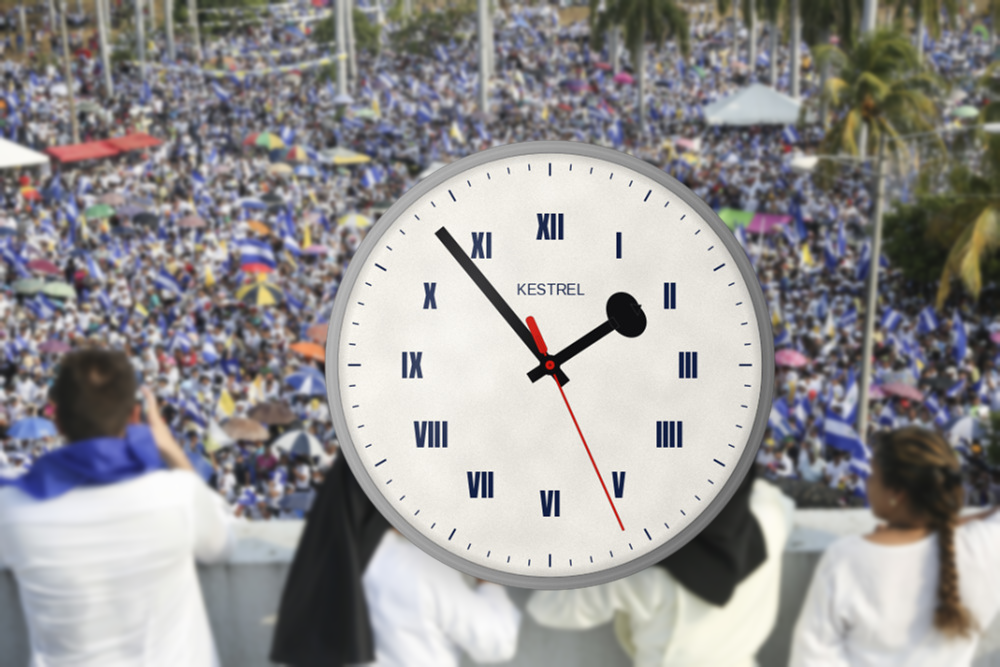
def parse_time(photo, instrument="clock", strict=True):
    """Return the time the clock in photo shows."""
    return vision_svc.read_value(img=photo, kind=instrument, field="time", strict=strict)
1:53:26
